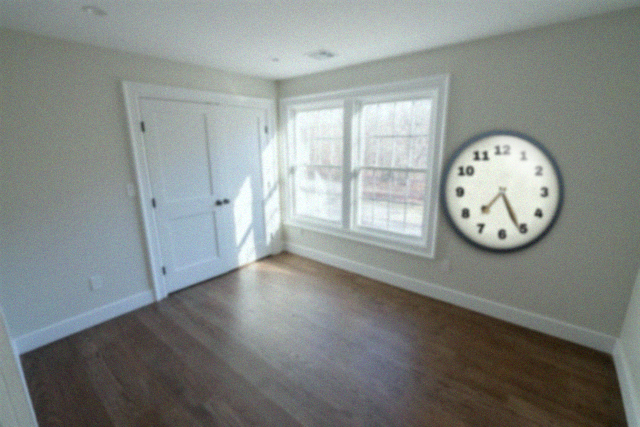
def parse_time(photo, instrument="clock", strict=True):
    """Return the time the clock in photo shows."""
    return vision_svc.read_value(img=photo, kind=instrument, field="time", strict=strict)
7:26
